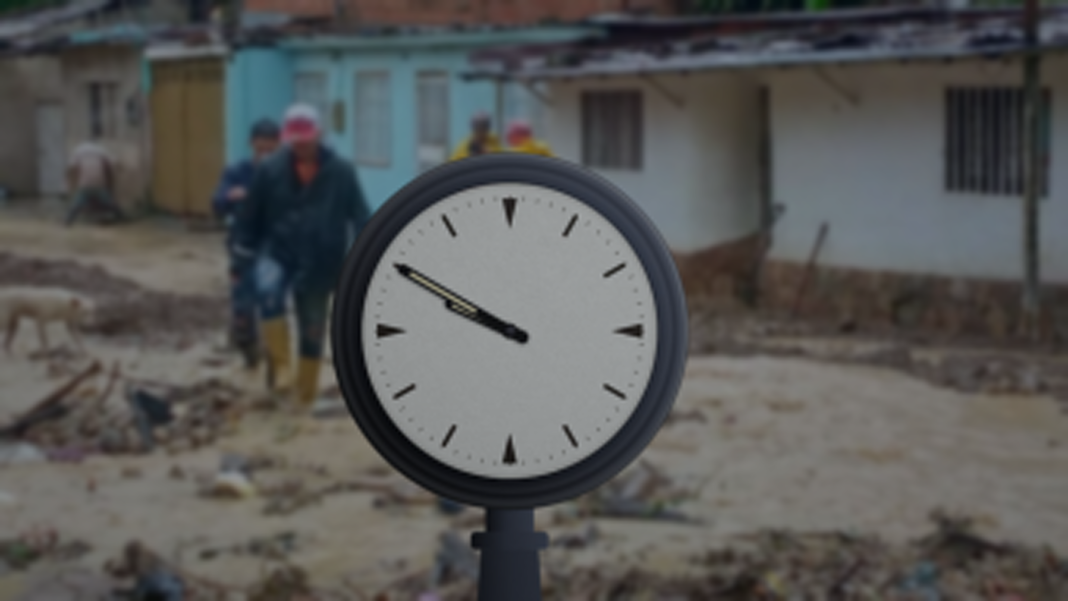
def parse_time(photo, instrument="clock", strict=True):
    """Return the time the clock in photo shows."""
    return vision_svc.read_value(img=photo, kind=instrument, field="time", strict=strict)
9:50
